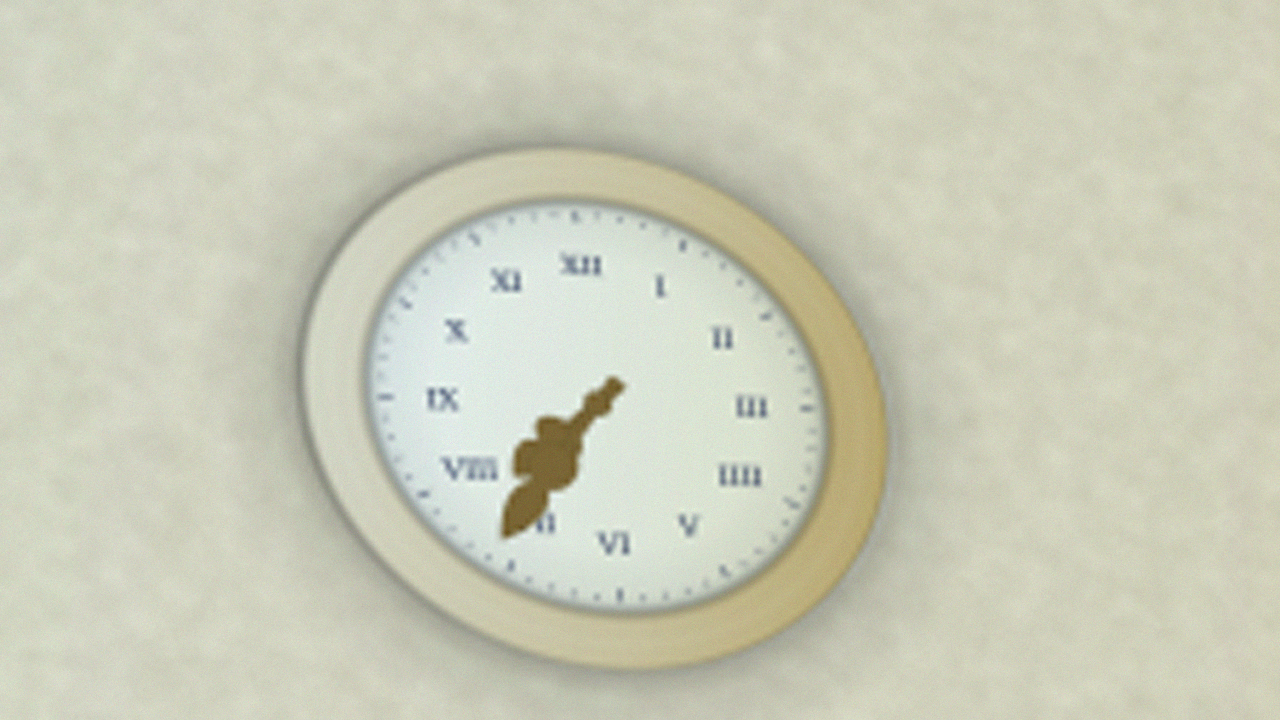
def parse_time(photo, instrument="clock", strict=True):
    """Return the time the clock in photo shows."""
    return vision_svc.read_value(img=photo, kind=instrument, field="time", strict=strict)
7:36
